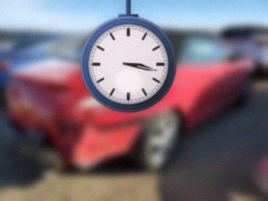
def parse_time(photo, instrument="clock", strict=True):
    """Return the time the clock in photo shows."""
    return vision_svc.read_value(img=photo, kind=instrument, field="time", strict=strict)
3:17
